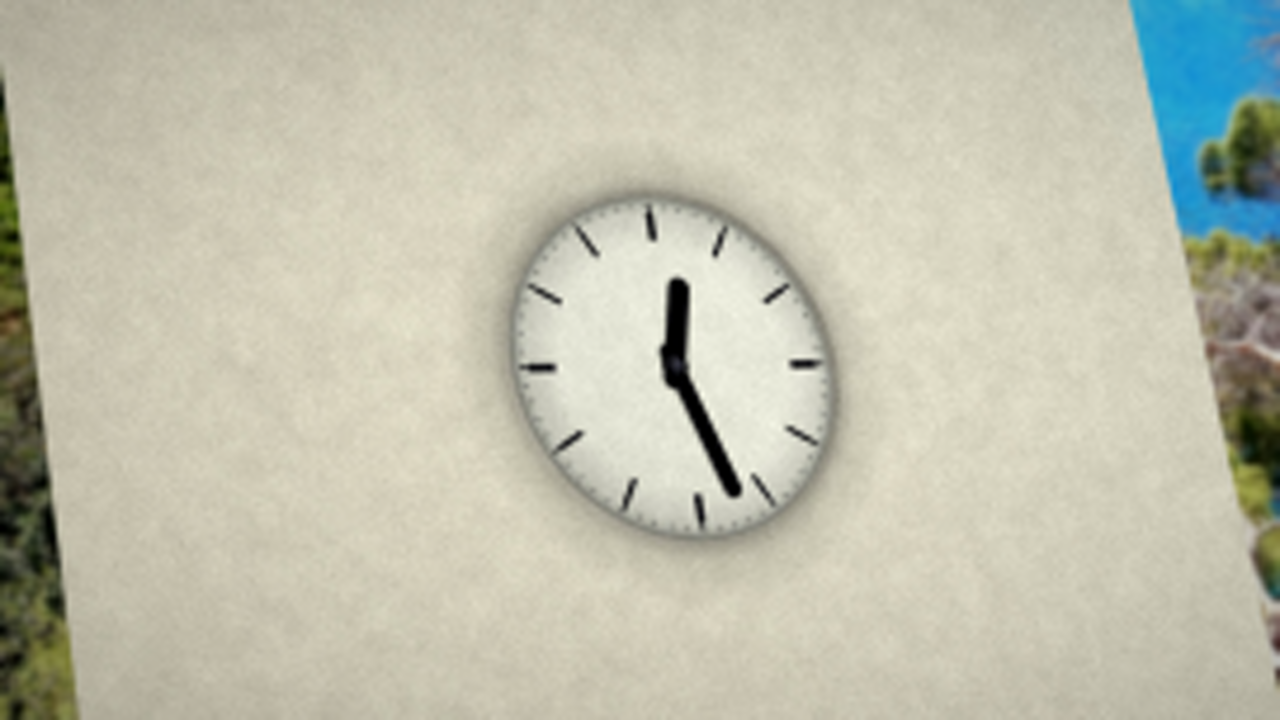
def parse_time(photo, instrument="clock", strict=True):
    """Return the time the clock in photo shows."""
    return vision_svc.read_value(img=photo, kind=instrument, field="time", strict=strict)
12:27
